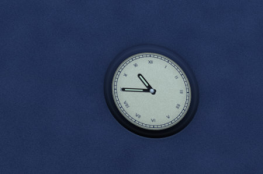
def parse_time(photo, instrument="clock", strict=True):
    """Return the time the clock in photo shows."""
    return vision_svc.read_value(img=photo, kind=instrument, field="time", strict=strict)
10:45
